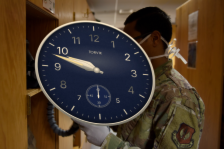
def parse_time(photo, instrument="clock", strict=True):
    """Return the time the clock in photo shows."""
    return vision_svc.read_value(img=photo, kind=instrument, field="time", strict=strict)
9:48
